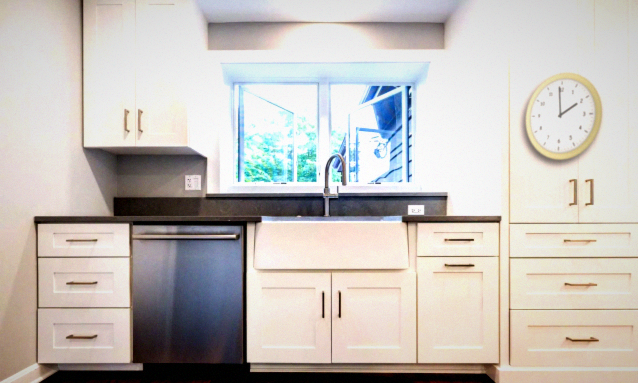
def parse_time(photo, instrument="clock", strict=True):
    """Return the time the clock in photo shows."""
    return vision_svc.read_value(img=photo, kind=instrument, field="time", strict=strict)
1:59
